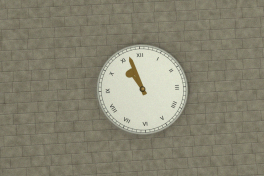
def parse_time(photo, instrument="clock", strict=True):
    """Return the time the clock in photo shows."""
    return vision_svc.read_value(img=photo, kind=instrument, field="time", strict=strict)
10:57
